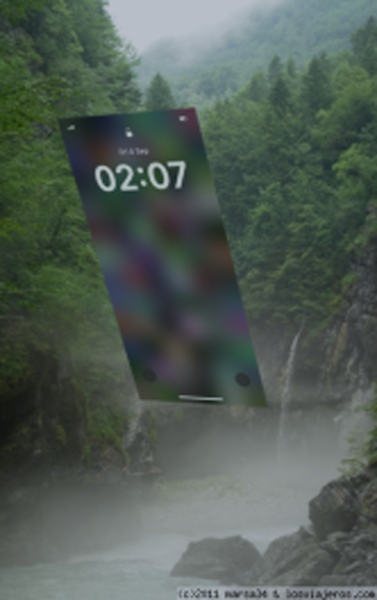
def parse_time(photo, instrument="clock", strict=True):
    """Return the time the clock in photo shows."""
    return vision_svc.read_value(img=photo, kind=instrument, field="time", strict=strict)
2:07
